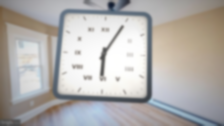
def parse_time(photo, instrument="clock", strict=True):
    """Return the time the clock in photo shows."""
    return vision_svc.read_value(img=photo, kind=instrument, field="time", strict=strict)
6:05
